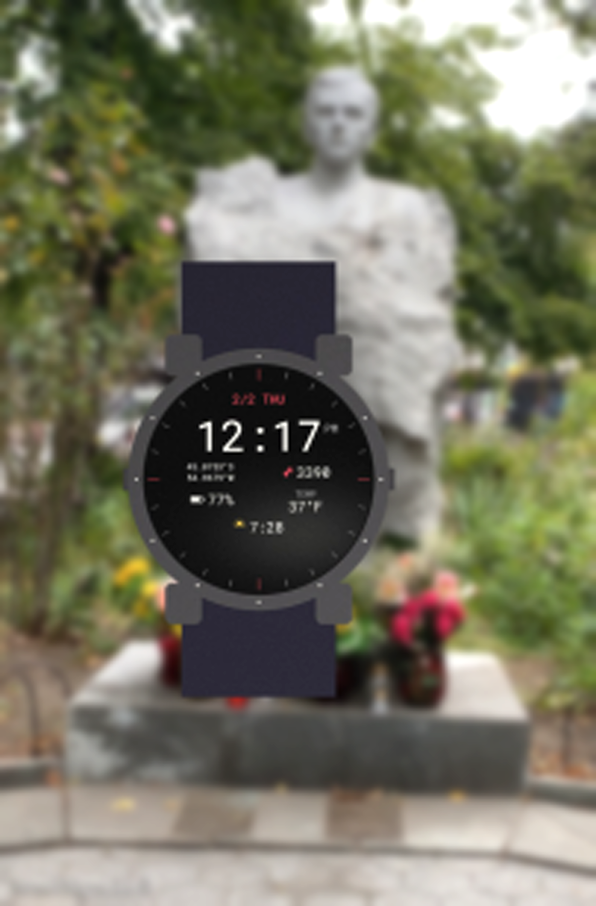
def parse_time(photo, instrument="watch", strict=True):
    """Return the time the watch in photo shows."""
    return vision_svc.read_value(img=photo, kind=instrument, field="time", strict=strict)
12:17
